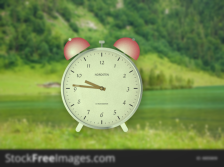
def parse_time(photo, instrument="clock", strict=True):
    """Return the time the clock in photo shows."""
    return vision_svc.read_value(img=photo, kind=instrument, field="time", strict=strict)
9:46
